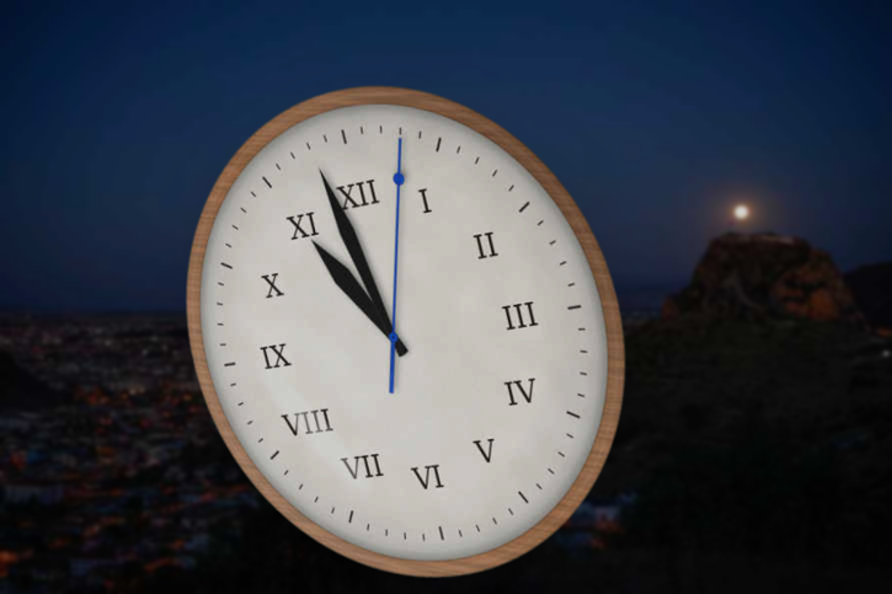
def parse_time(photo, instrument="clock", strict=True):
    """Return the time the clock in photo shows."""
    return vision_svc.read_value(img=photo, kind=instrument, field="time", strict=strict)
10:58:03
